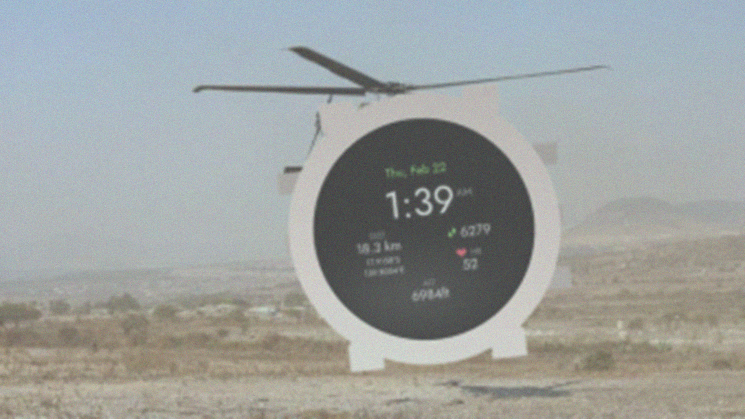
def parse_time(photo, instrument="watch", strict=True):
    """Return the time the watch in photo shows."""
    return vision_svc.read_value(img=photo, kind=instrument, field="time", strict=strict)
1:39
